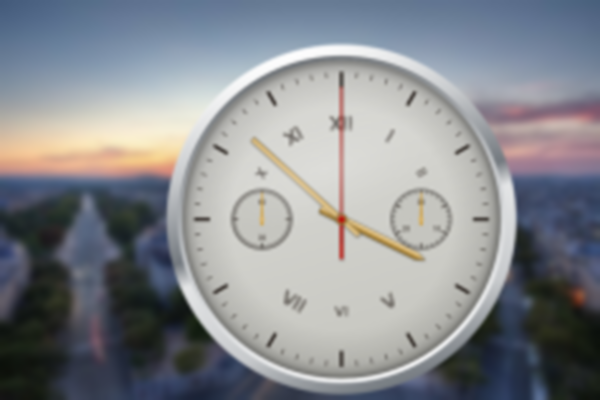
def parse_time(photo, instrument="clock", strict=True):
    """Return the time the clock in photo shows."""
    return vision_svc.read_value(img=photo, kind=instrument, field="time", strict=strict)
3:52
